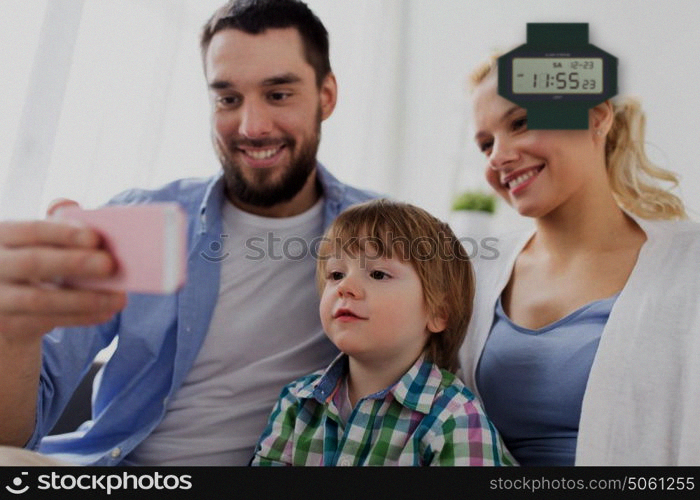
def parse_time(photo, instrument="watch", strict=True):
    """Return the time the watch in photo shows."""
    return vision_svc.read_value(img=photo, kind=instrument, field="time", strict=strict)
11:55
